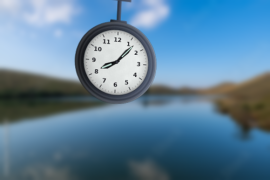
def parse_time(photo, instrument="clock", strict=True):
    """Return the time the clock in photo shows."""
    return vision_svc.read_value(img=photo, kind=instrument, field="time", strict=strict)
8:07
